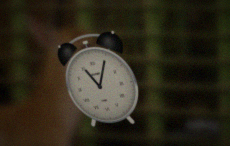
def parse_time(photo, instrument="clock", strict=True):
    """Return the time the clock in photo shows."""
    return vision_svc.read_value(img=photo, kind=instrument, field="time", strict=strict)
11:05
